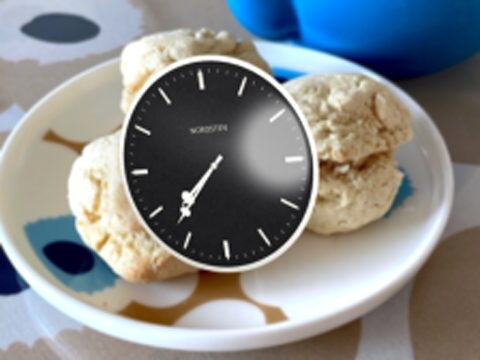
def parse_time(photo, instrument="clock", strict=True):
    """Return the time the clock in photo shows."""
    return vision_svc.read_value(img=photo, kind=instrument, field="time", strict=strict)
7:37
